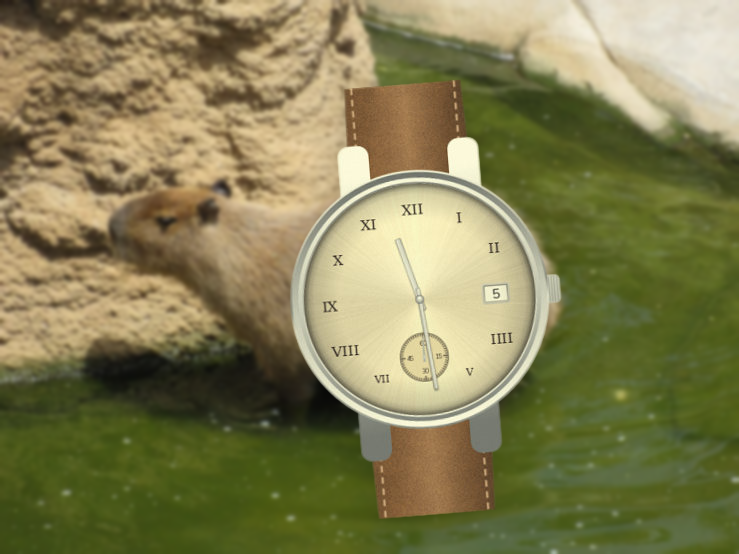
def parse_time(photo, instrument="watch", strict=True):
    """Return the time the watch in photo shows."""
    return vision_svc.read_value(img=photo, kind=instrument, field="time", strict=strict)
11:29
